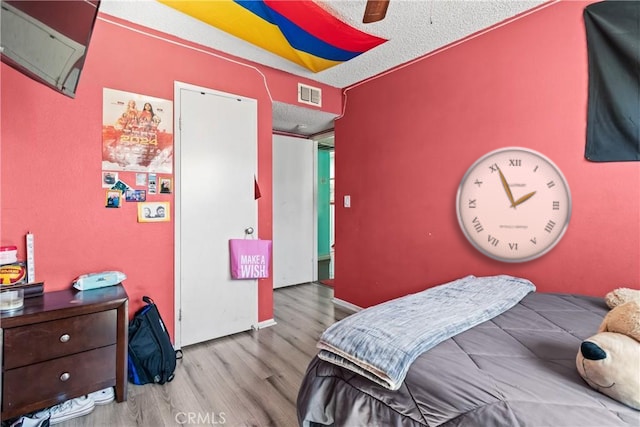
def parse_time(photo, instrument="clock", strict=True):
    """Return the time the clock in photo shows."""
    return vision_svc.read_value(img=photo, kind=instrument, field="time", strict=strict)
1:56
